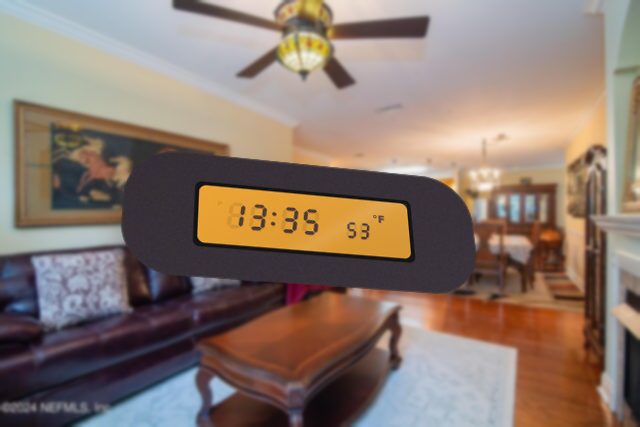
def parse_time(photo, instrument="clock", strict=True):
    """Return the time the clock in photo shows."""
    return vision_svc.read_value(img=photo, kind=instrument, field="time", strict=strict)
13:35
